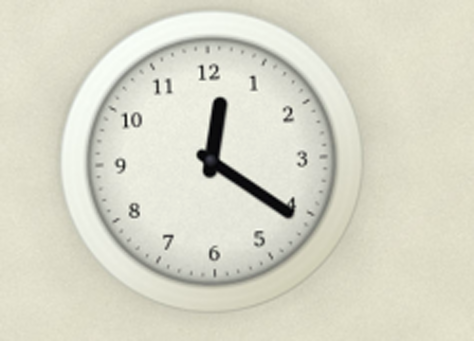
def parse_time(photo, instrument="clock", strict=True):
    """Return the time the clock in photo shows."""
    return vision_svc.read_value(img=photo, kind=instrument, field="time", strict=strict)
12:21
